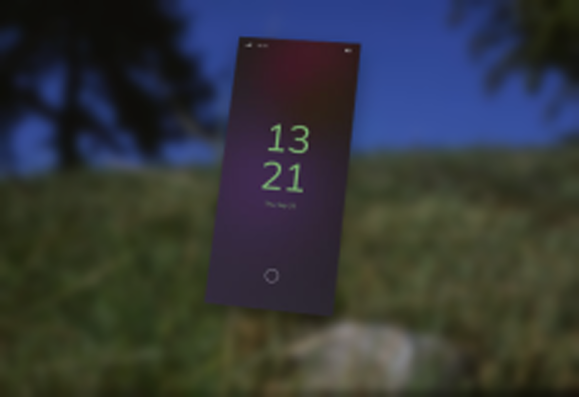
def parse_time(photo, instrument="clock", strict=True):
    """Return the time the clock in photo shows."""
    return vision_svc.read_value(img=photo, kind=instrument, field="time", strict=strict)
13:21
